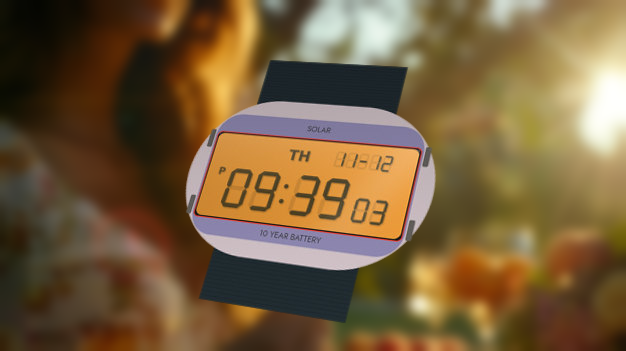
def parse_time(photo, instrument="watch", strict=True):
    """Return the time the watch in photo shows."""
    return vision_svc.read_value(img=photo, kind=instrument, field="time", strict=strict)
9:39:03
